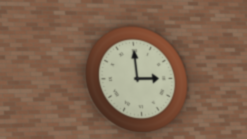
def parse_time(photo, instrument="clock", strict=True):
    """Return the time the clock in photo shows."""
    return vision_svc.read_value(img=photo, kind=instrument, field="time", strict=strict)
3:00
